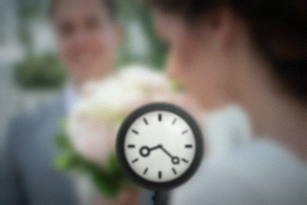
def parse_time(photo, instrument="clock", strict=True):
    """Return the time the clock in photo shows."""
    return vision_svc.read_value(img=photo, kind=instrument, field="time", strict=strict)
8:22
